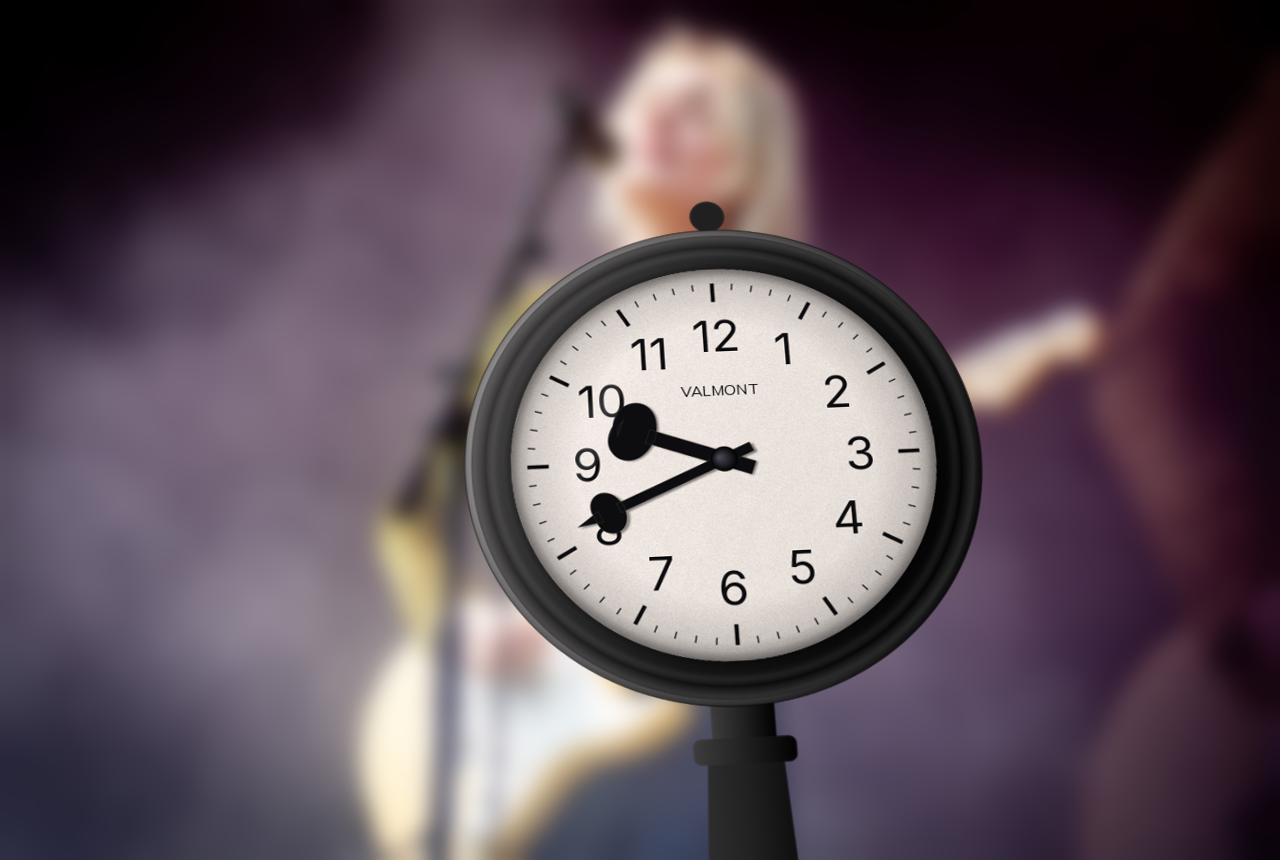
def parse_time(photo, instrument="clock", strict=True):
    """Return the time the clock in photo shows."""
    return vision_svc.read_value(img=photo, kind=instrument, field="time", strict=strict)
9:41
